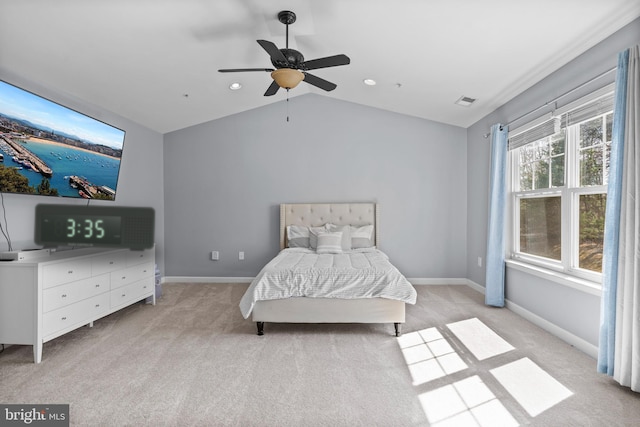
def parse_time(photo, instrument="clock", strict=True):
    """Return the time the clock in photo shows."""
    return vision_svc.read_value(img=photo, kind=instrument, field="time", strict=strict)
3:35
